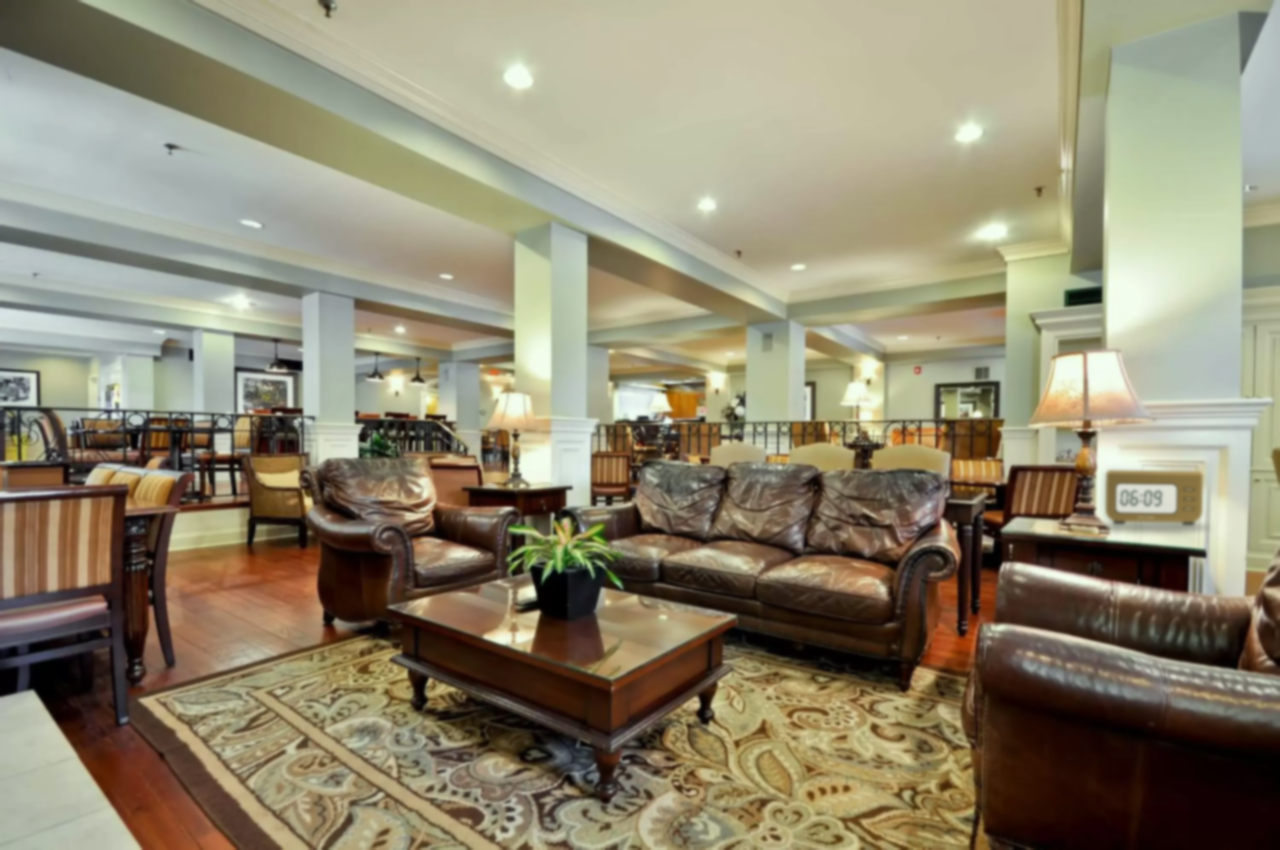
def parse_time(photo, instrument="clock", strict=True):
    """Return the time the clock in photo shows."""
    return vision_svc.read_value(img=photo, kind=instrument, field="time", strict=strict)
6:09
